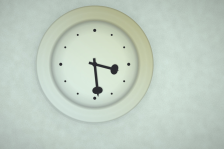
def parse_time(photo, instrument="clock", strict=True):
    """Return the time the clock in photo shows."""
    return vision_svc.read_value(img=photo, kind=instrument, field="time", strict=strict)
3:29
